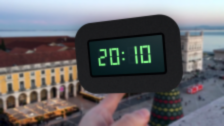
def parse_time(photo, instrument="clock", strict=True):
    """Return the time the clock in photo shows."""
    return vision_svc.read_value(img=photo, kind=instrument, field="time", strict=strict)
20:10
